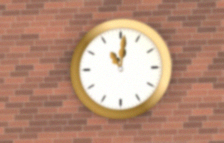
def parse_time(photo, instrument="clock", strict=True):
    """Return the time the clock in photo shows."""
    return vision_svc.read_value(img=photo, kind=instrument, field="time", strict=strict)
11:01
